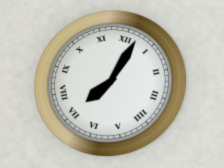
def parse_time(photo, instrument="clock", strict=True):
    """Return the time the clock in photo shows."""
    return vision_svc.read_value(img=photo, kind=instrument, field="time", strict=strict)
7:02
